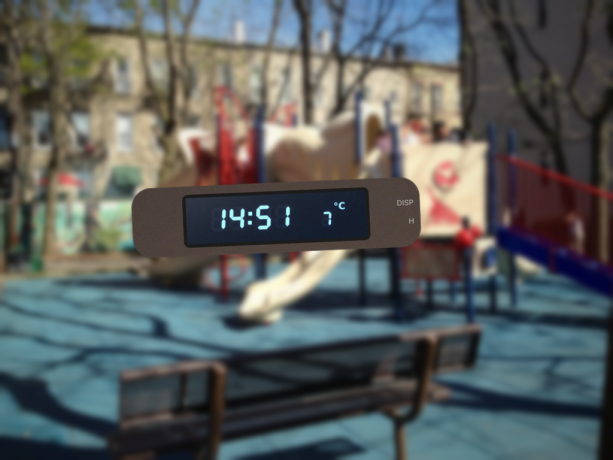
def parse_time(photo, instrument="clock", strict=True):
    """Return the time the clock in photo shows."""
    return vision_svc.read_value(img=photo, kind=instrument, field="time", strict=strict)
14:51
